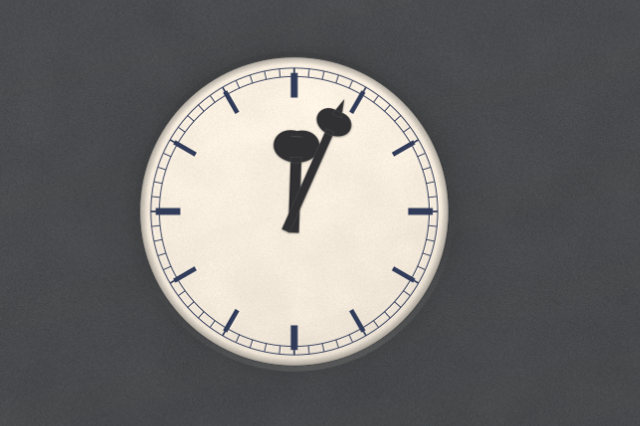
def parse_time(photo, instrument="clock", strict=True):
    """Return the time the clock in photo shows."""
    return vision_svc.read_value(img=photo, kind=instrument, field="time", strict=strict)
12:04
